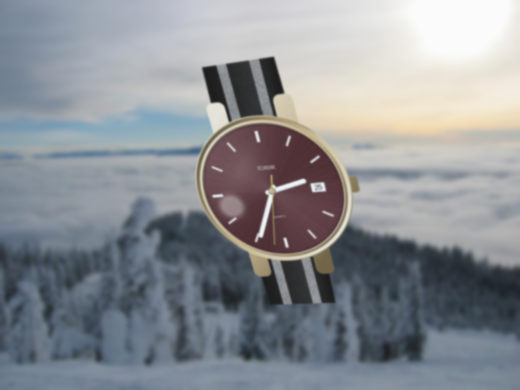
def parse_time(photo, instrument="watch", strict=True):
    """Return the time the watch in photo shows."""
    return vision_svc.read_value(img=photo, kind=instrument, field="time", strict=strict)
2:34:32
